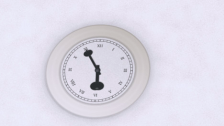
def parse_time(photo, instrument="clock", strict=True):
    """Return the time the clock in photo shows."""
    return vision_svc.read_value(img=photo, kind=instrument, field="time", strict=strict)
5:55
